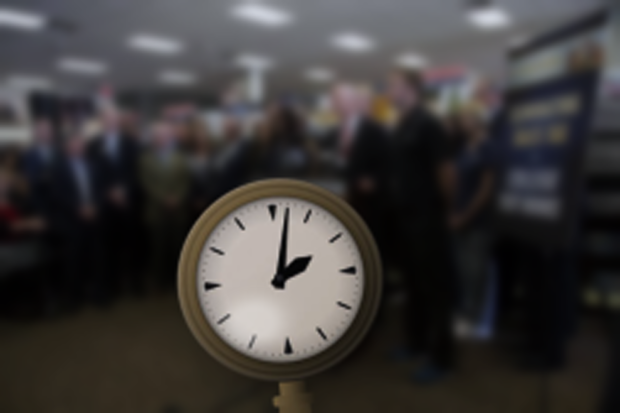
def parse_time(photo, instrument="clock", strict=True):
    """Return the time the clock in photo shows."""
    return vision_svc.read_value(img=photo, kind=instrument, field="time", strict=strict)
2:02
